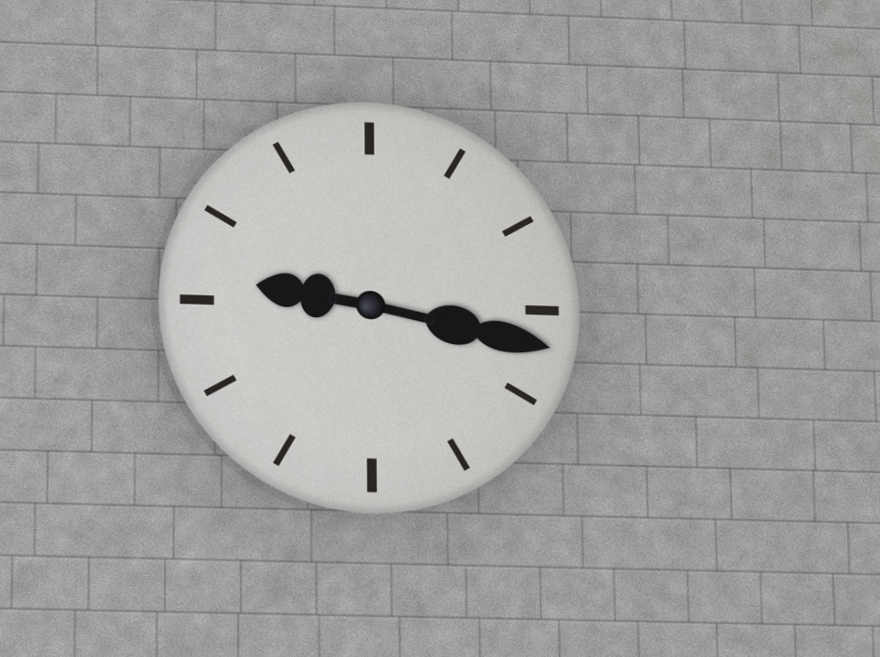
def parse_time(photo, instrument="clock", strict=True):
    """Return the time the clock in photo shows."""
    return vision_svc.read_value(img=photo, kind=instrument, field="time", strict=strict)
9:17
